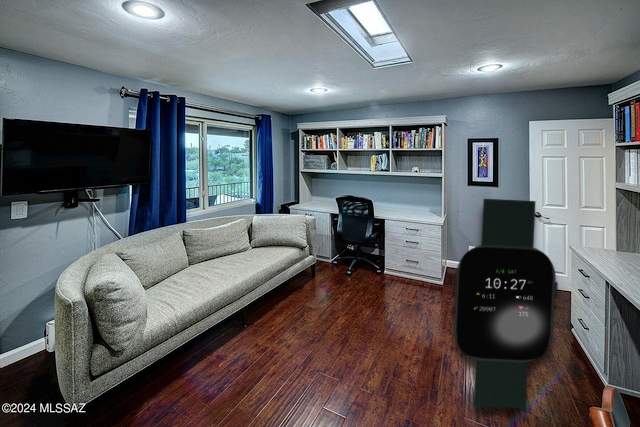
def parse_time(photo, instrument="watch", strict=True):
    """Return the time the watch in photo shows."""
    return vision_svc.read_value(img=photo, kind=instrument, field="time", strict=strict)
10:27
